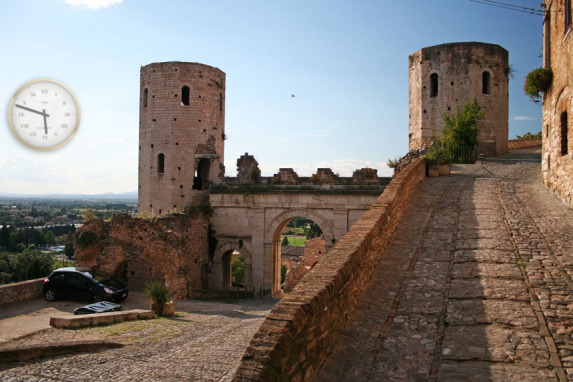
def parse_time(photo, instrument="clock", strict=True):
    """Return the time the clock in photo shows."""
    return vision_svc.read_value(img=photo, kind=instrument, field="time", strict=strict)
5:48
